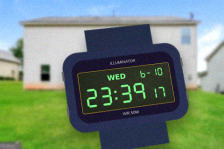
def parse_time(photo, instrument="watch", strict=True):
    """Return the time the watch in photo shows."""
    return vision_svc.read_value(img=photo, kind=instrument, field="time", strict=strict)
23:39:17
